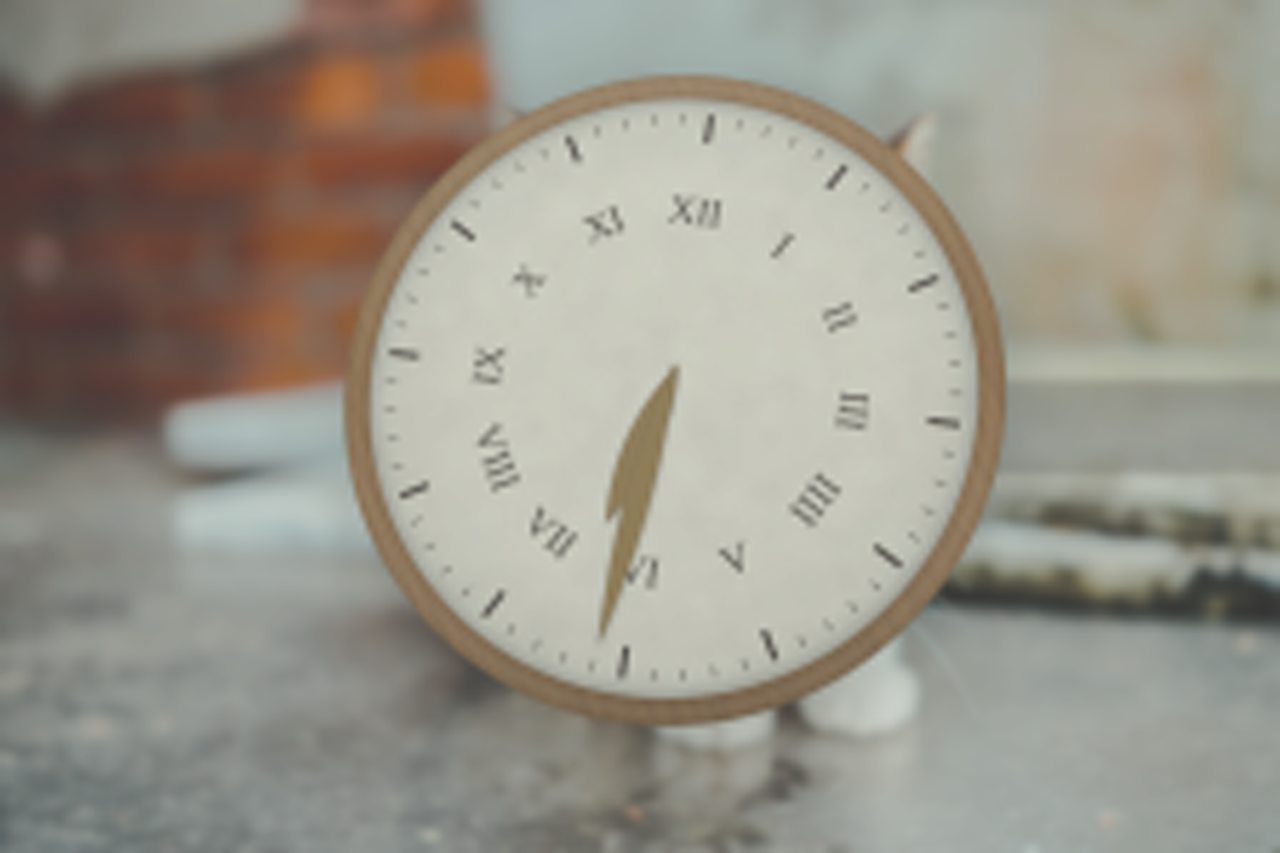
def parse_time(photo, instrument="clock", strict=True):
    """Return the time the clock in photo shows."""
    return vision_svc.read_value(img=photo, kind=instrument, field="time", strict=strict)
6:31
